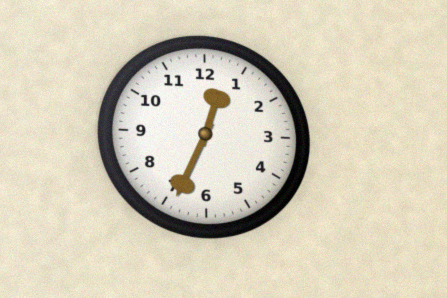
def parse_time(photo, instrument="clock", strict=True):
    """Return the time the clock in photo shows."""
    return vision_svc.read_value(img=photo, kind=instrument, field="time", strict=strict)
12:34
